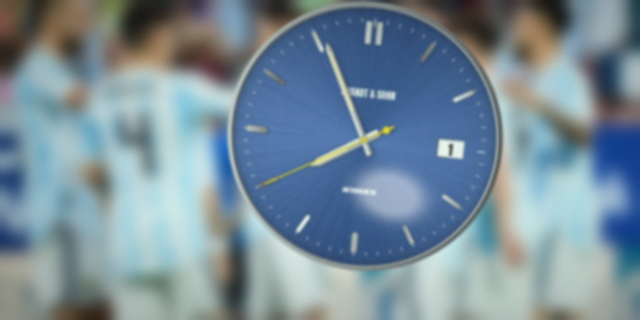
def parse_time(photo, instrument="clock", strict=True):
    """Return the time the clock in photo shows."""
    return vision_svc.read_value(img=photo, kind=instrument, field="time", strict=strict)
7:55:40
